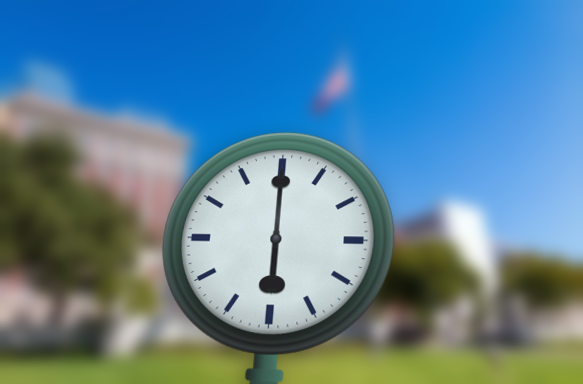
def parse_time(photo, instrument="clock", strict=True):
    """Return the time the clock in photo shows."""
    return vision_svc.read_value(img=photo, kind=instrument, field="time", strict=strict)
6:00
